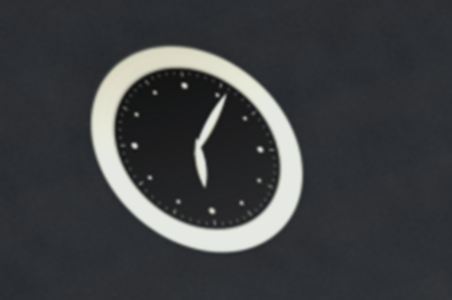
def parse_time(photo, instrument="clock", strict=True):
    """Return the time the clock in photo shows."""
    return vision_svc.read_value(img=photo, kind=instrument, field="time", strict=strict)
6:06
